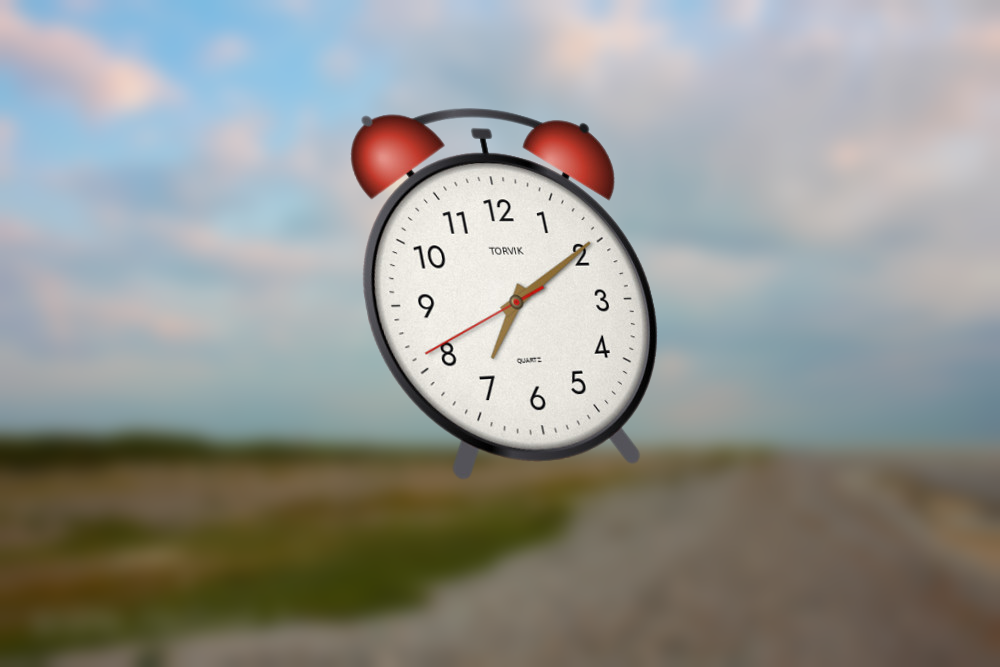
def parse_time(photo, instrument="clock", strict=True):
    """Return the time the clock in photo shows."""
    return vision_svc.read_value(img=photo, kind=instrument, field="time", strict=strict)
7:09:41
